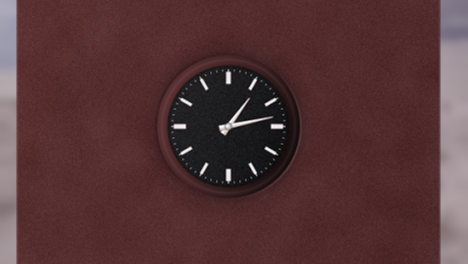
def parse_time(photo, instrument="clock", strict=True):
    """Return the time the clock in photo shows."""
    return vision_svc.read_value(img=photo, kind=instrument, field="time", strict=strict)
1:13
